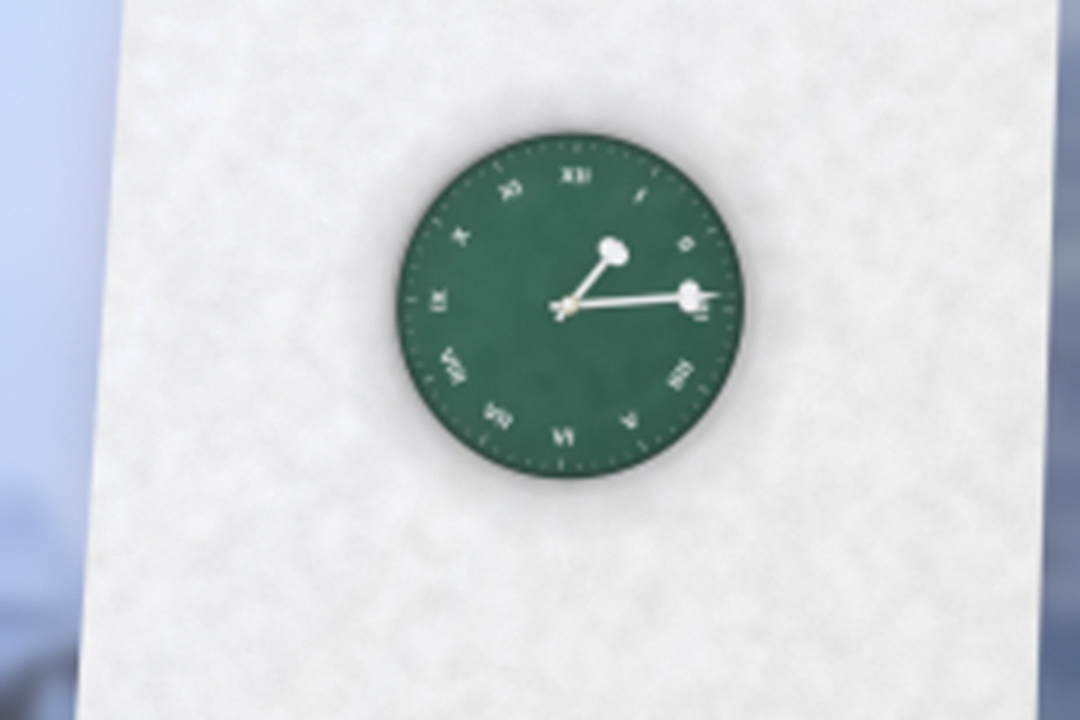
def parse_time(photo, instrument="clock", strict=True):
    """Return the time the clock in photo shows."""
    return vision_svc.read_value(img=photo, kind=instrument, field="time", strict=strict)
1:14
